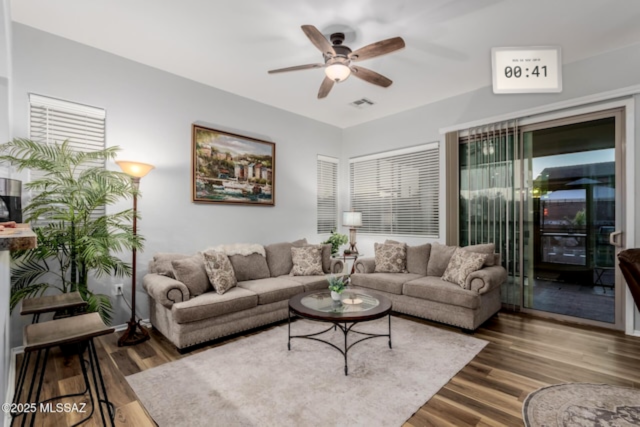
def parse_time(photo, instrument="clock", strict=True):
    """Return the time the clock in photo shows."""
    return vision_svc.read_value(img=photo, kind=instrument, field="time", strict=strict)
0:41
